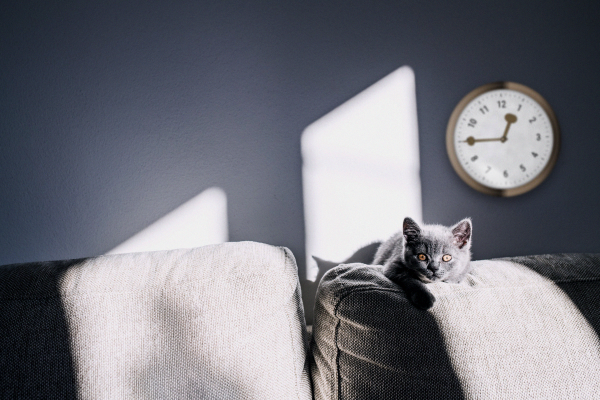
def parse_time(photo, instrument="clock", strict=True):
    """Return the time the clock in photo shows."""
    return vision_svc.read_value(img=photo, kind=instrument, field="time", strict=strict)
12:45
